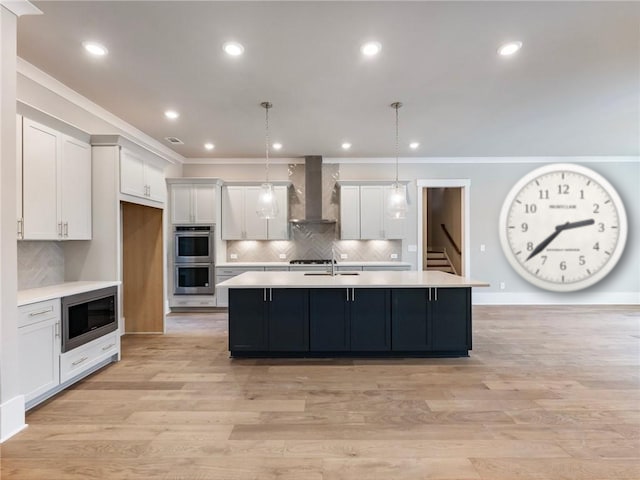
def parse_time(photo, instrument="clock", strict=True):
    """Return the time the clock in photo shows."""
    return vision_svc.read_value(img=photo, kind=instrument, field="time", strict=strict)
2:38
